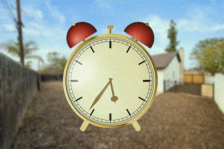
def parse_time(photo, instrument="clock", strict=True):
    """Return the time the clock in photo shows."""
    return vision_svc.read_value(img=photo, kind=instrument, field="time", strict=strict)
5:36
